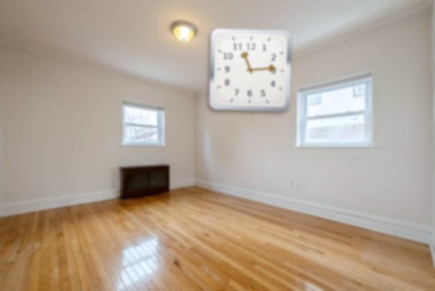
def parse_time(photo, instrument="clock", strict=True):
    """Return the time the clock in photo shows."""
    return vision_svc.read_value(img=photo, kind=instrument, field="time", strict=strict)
11:14
